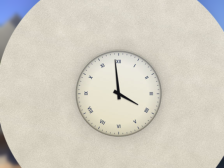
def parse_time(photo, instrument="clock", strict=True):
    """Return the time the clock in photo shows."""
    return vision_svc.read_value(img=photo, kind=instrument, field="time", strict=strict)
3:59
